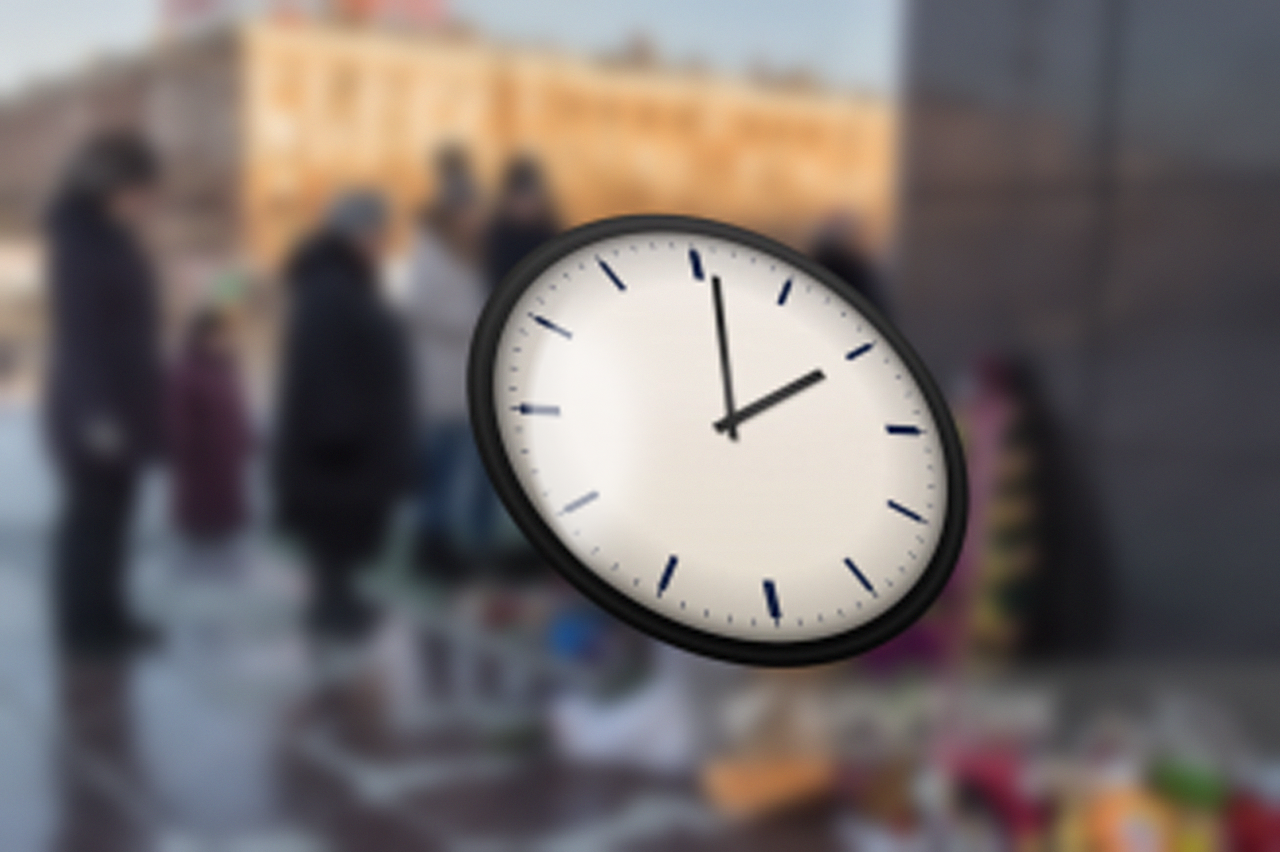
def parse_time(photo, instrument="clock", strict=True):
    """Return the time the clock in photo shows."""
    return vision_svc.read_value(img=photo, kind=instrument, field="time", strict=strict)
2:01
